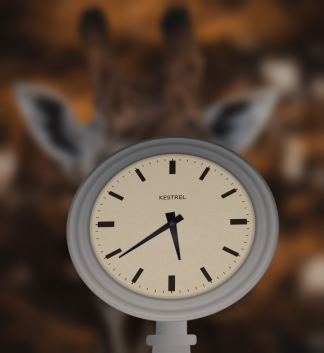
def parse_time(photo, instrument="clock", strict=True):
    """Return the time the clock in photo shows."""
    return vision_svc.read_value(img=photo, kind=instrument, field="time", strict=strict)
5:39
